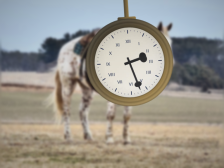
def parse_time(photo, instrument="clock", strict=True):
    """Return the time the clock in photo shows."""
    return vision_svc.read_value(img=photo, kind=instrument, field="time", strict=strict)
2:27
